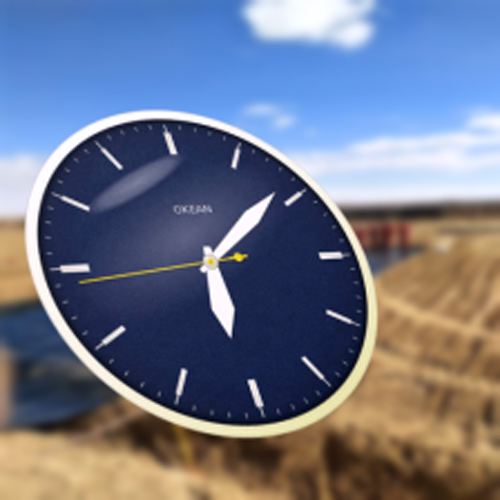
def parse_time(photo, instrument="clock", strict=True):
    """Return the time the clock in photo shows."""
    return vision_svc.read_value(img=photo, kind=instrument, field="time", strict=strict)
6:08:44
